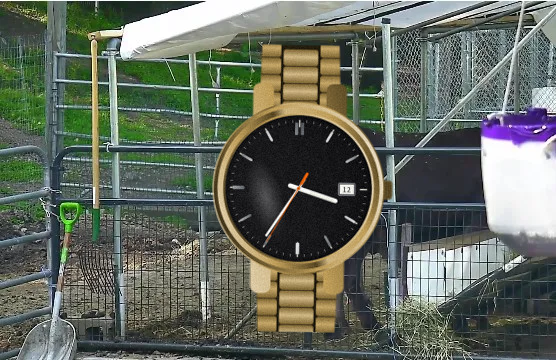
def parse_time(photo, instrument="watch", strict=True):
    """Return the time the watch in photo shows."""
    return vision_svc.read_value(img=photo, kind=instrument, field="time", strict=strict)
3:35:35
